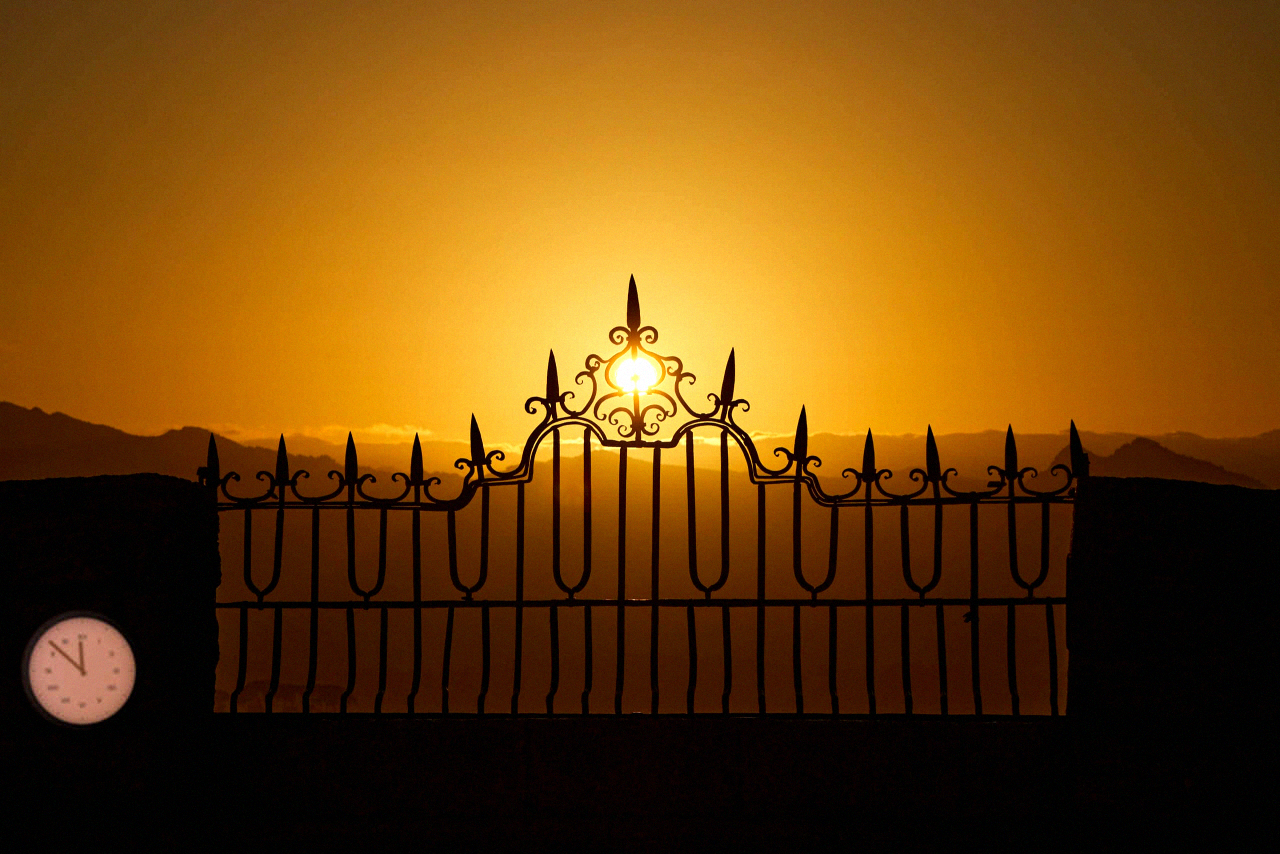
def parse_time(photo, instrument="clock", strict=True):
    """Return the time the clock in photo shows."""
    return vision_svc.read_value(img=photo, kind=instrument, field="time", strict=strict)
11:52
